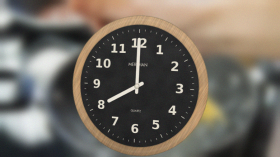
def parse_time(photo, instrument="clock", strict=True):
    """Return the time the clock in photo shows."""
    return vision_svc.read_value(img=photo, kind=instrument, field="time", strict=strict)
8:00
